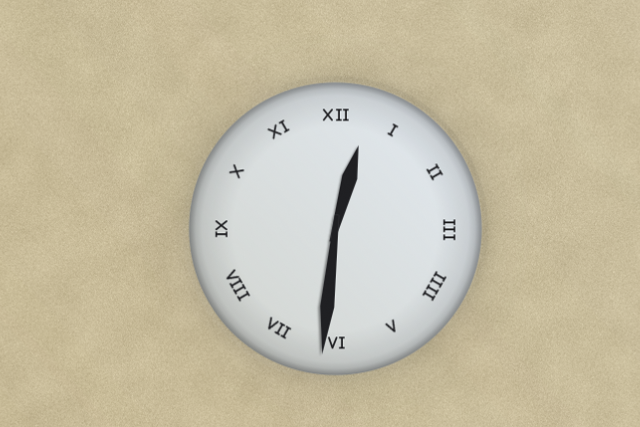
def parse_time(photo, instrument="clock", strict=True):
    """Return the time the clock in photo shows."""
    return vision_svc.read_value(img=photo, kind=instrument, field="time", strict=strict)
12:31
